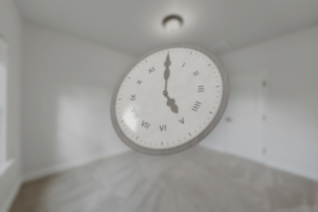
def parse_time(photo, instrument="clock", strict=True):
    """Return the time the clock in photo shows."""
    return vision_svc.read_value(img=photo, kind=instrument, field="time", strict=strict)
5:00
